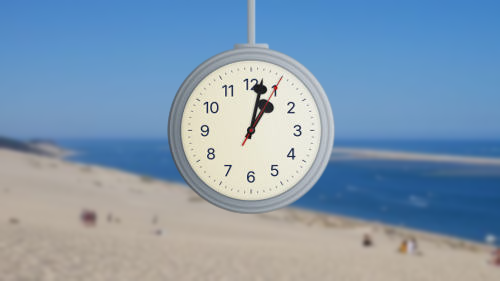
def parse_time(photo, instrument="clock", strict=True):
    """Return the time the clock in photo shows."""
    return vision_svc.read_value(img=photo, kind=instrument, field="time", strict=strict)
1:02:05
